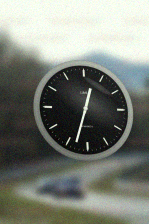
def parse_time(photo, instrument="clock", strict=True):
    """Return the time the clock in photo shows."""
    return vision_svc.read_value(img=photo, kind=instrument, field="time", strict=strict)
12:33
